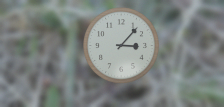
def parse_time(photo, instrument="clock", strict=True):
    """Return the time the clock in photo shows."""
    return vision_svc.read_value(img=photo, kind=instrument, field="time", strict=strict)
3:07
